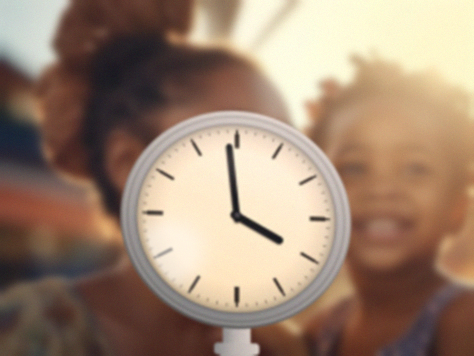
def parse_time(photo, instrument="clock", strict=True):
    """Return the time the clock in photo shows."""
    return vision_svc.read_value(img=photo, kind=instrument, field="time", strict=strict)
3:59
